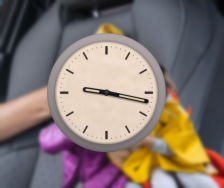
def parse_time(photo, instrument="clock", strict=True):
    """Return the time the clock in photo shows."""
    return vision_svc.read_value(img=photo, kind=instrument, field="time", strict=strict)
9:17
